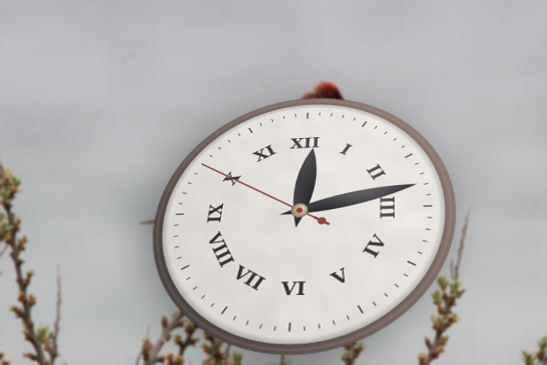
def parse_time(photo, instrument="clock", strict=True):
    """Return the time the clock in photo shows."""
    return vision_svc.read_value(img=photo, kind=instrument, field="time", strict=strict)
12:12:50
